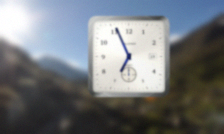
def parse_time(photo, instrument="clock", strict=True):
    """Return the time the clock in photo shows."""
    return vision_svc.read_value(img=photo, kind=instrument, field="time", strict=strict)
6:56
